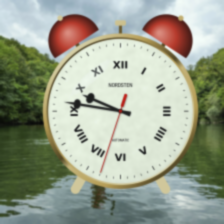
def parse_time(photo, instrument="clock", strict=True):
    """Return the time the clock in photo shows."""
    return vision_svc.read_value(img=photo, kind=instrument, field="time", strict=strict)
9:46:33
